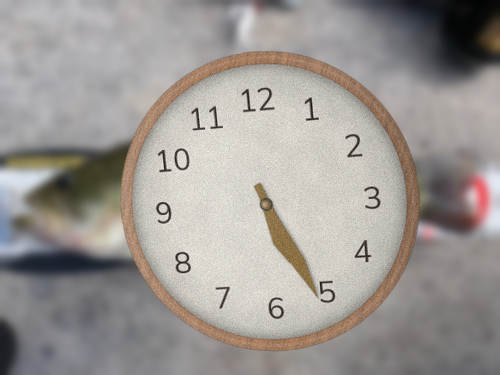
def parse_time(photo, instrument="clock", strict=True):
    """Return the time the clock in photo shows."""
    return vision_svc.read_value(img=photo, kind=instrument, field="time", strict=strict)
5:26
